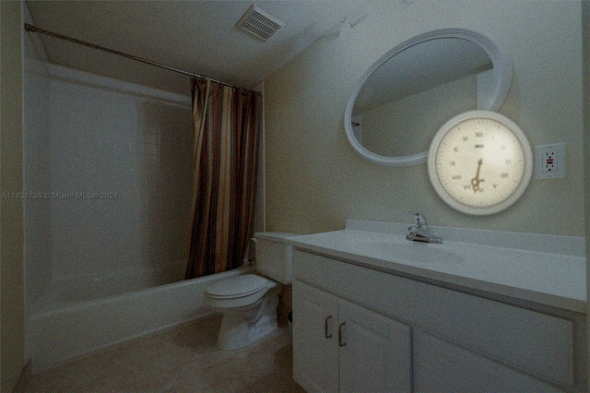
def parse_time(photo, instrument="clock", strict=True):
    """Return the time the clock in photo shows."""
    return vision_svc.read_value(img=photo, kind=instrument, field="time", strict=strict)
6:32
